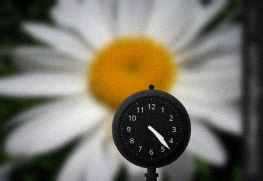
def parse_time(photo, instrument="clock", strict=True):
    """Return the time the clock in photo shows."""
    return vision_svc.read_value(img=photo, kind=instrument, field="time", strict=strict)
4:23
